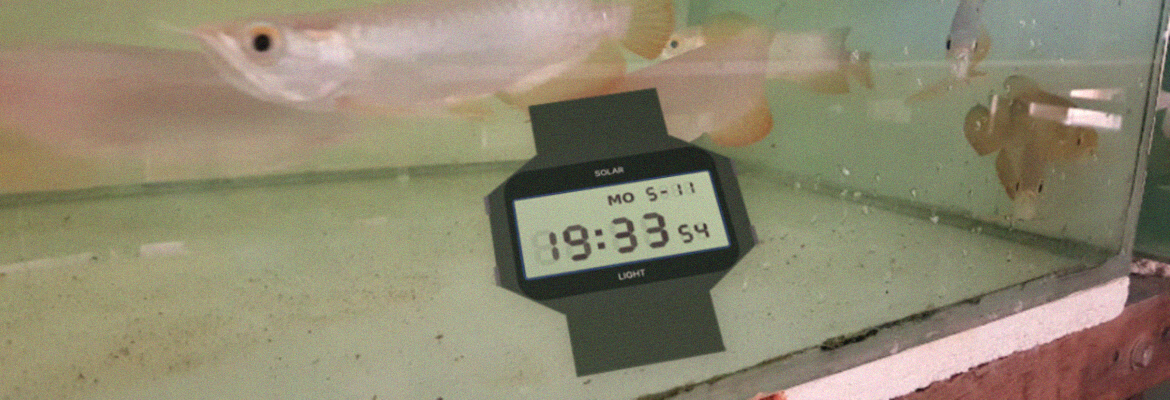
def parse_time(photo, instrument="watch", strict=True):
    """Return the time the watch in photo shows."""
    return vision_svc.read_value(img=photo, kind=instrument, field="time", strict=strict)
19:33:54
